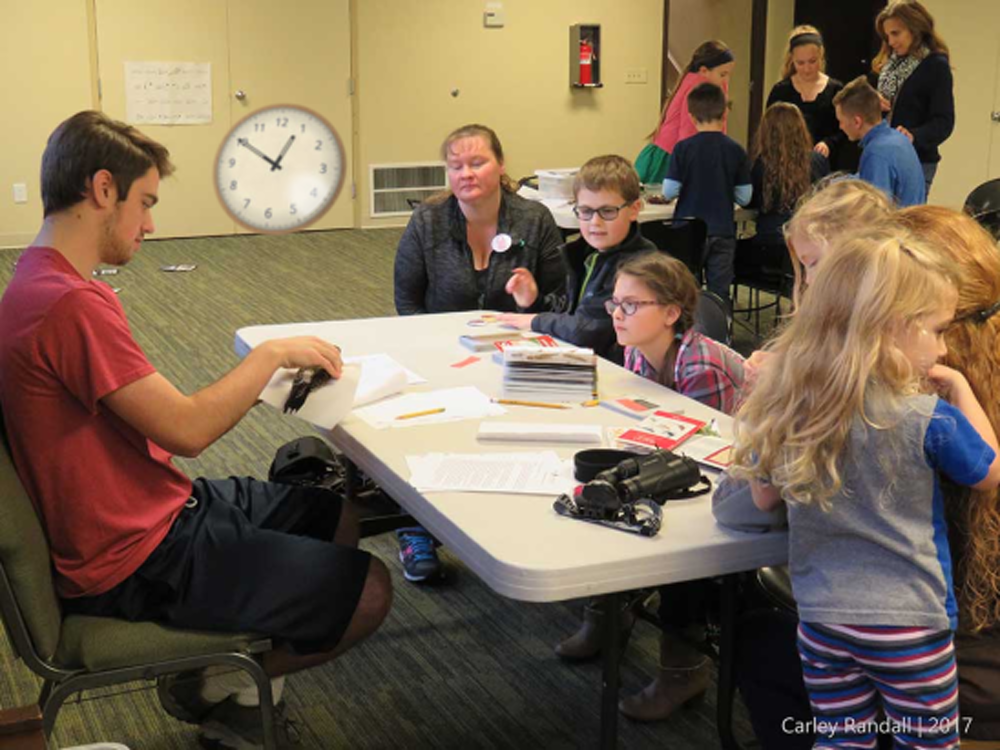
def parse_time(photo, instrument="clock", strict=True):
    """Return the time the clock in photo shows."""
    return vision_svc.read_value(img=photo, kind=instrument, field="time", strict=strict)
12:50
